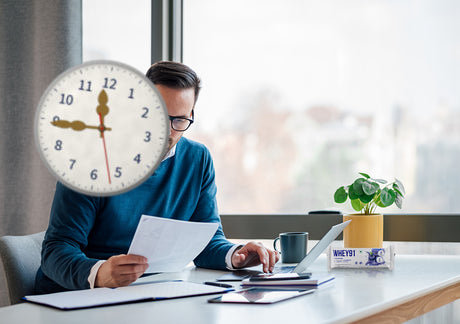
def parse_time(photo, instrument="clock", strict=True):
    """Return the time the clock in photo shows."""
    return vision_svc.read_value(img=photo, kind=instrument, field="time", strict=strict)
11:44:27
